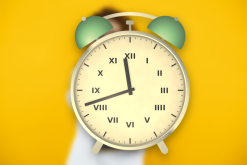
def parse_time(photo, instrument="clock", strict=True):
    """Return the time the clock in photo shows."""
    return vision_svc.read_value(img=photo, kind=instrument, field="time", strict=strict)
11:42
